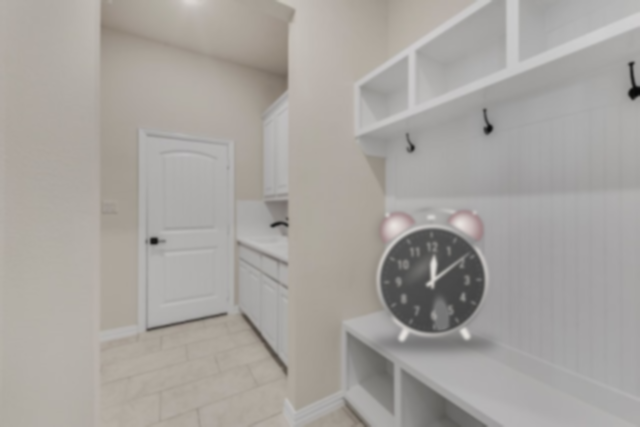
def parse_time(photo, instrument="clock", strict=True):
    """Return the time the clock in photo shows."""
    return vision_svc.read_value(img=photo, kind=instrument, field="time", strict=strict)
12:09
